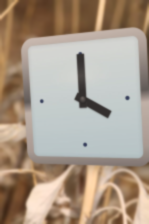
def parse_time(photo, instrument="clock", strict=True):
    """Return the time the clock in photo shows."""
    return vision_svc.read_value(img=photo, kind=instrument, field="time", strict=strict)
4:00
